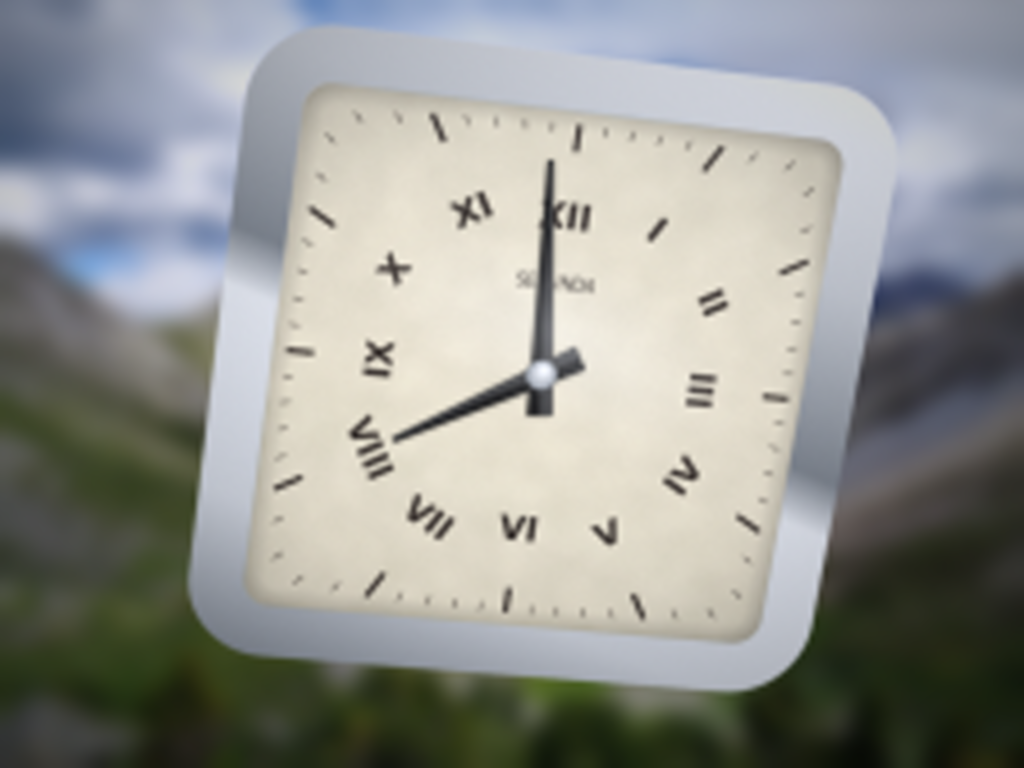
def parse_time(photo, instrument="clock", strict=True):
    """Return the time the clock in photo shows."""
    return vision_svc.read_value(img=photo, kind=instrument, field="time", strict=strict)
7:59
